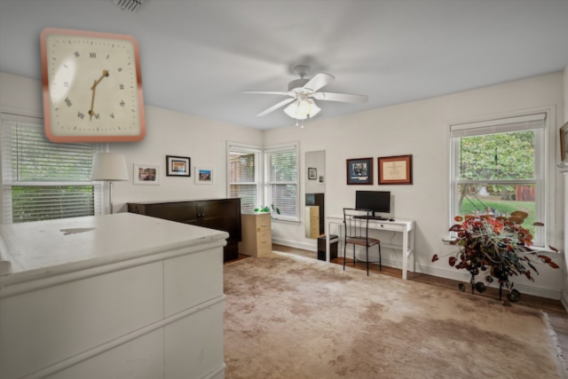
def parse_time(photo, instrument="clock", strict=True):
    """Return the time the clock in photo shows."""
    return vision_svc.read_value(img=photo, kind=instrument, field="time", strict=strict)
1:32
